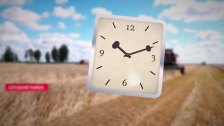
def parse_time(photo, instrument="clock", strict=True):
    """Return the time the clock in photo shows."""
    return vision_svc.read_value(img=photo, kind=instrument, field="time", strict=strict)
10:11
